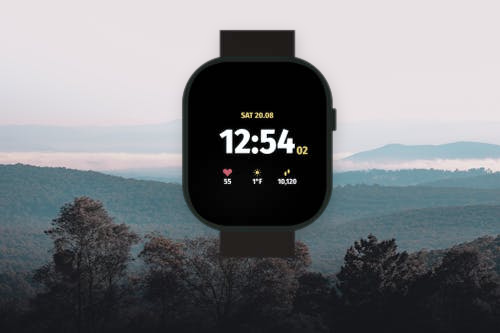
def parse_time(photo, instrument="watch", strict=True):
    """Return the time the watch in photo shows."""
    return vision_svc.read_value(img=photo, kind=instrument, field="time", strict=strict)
12:54:02
